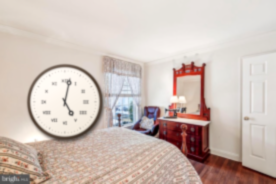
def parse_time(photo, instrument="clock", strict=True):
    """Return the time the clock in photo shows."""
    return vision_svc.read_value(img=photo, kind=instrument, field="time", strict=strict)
5:02
